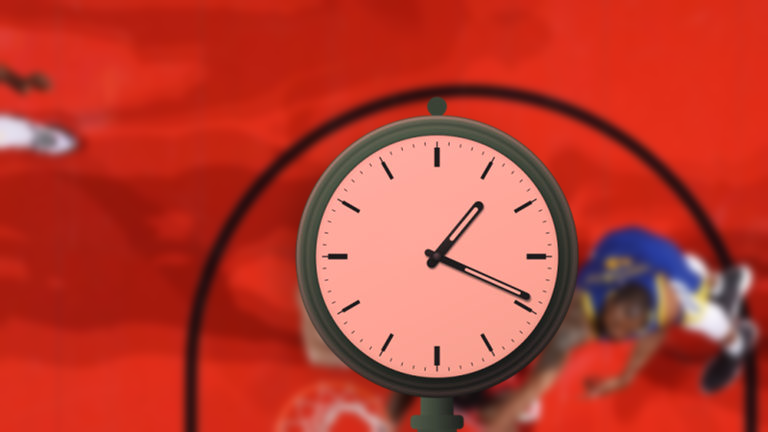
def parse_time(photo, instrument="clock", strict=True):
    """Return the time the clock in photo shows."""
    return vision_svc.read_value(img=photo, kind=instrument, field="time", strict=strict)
1:19
